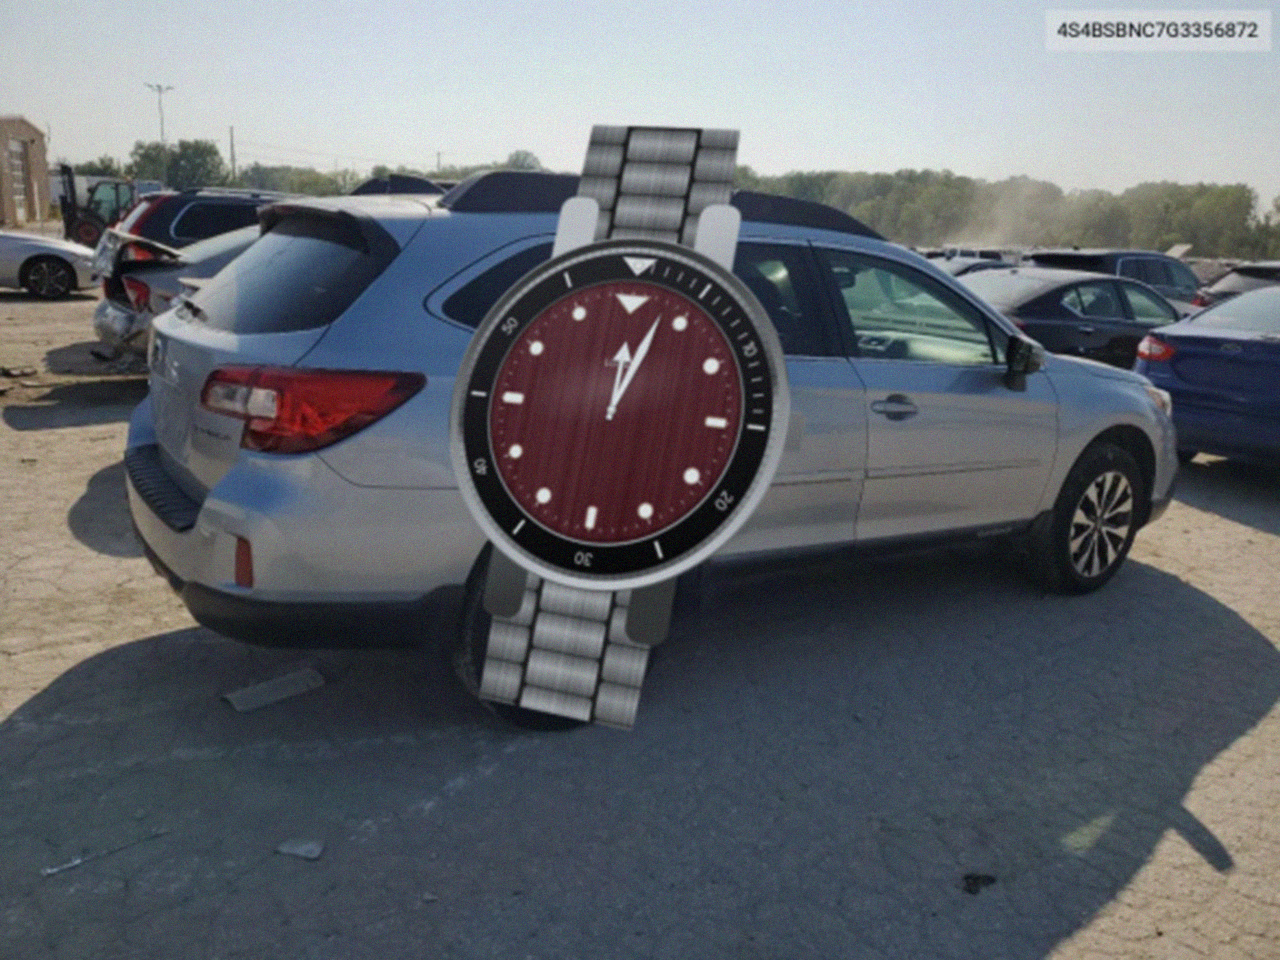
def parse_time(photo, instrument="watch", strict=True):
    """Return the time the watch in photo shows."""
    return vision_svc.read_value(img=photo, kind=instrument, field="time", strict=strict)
12:03
